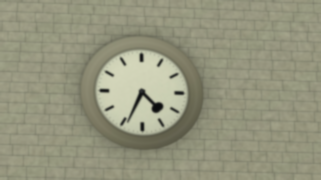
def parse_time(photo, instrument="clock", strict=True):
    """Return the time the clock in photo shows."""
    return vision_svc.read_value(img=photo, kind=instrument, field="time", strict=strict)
4:34
